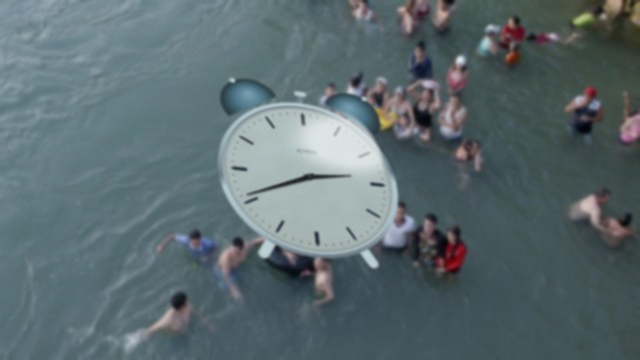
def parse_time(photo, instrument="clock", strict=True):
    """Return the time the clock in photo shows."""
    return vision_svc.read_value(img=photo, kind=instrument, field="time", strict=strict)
2:41
